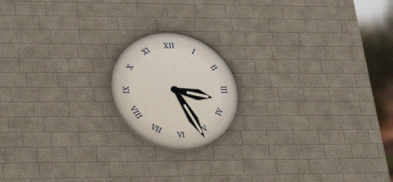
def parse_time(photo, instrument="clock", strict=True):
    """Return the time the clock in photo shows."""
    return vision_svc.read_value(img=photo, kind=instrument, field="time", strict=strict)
3:26
